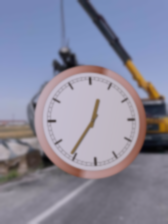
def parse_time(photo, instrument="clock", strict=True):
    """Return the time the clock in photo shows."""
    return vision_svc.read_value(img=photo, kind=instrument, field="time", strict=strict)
12:36
